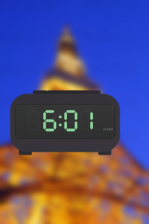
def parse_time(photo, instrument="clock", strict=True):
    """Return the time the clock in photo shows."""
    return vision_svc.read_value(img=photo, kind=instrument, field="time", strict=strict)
6:01
